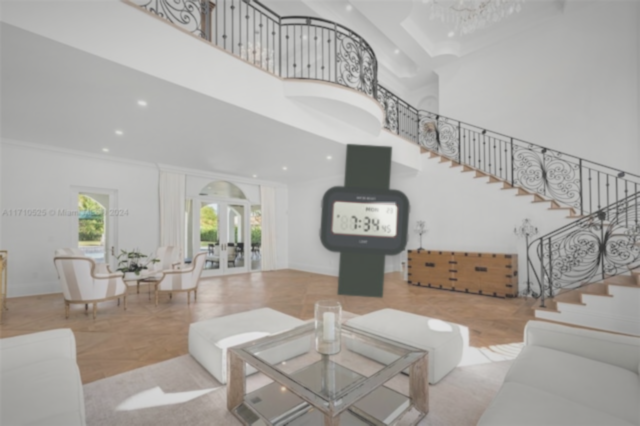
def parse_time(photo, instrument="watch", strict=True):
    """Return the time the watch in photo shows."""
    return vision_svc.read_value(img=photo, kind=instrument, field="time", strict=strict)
7:34
